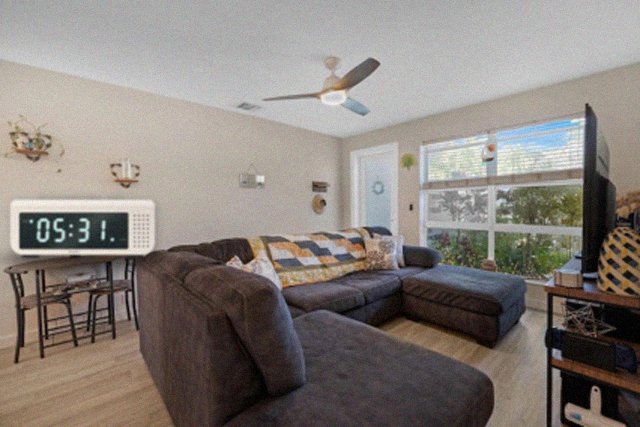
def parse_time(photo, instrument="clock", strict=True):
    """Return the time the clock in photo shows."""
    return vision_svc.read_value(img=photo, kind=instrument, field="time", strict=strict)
5:31
